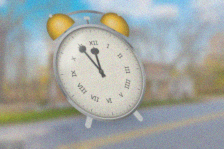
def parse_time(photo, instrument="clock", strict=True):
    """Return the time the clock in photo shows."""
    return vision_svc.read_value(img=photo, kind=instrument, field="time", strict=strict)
11:55
